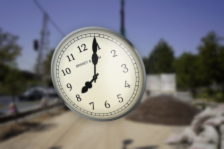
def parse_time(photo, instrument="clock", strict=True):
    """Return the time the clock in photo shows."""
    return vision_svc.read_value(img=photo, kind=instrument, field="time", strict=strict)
8:04
